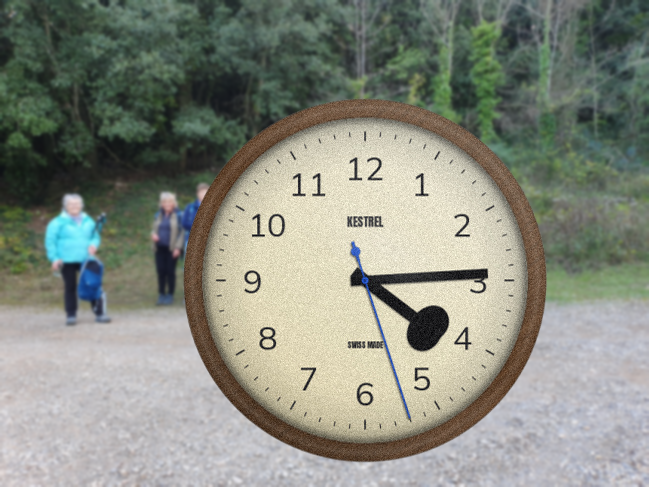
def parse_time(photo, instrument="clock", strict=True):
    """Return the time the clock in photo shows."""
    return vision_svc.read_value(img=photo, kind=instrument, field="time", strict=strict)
4:14:27
